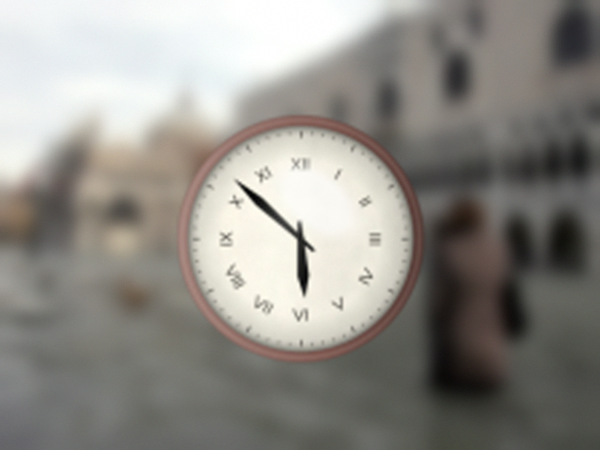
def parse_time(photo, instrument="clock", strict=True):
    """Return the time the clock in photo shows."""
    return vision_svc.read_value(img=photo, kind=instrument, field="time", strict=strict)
5:52
